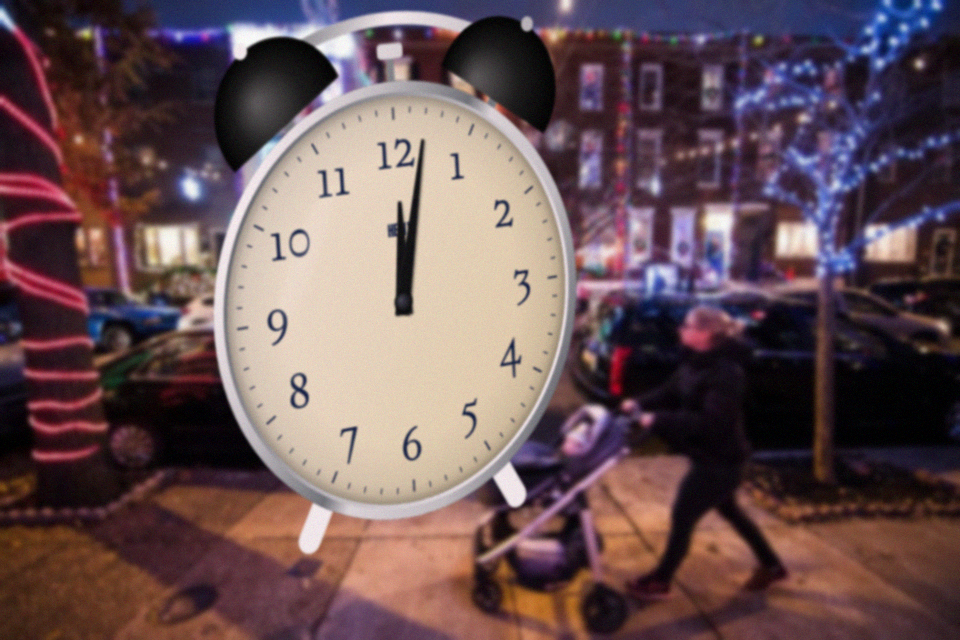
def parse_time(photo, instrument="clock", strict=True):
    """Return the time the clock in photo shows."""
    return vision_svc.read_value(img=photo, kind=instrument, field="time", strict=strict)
12:02
